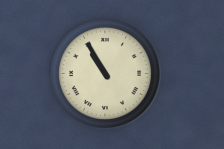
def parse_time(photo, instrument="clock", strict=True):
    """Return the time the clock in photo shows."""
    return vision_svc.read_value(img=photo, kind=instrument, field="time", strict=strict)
10:55
